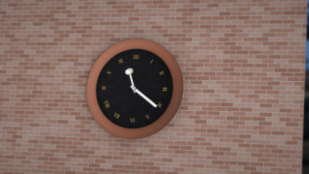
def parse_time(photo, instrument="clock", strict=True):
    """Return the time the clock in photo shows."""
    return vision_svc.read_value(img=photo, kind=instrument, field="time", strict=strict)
11:21
